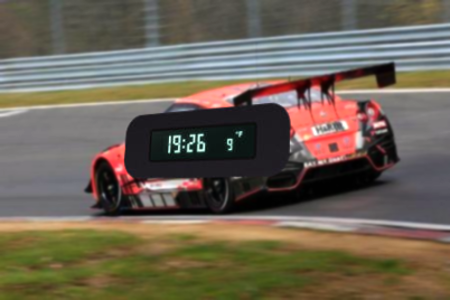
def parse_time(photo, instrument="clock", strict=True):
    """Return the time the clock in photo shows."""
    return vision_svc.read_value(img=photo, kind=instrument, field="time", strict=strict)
19:26
